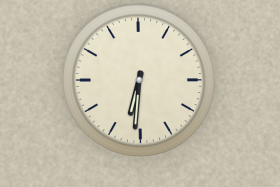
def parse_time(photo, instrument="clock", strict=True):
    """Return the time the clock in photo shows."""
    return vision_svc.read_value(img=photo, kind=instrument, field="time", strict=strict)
6:31
